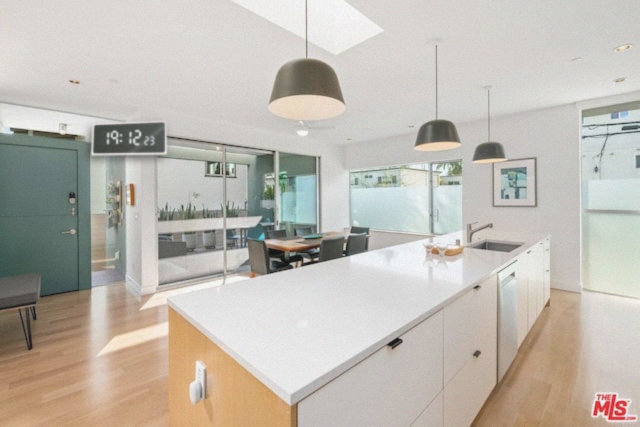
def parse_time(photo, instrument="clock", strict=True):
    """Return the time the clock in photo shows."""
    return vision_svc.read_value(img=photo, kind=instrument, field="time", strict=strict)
19:12
